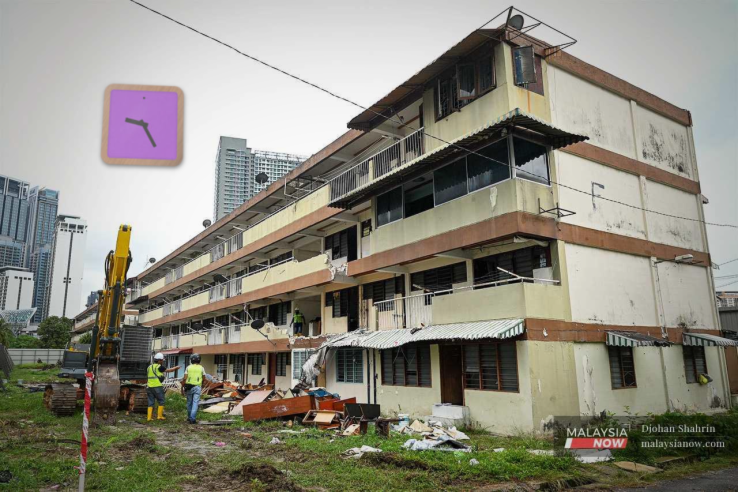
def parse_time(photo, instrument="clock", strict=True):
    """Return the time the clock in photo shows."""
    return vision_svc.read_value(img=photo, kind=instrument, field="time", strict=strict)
9:25
